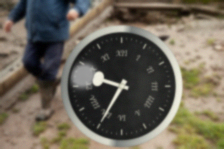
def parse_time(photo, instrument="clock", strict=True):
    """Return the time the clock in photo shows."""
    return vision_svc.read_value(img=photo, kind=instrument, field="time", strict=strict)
9:35
